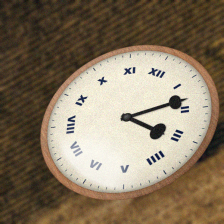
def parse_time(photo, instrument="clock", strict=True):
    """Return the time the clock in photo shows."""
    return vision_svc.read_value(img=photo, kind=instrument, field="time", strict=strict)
3:08
